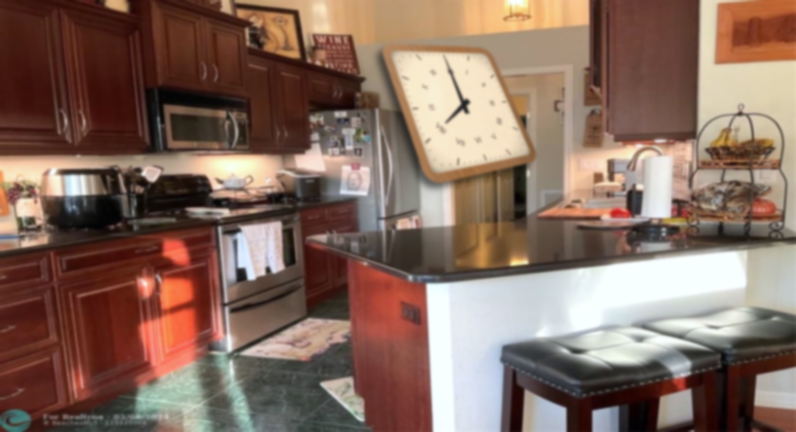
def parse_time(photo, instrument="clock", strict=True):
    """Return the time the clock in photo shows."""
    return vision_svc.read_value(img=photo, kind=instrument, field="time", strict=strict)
8:00
